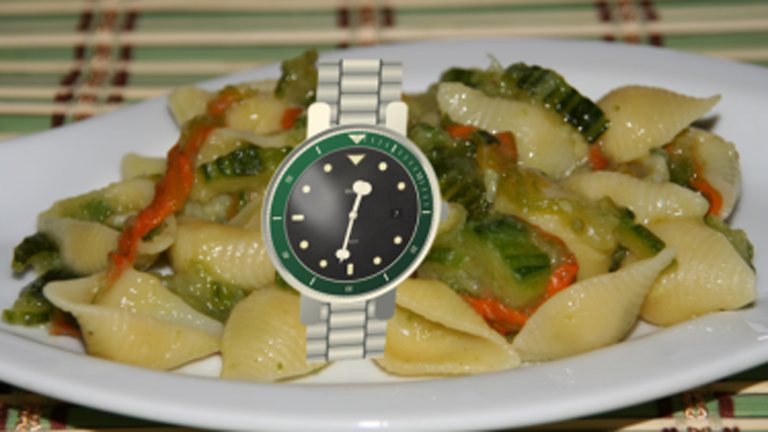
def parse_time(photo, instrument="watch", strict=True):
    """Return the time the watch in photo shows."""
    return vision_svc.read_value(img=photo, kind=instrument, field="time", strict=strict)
12:32
